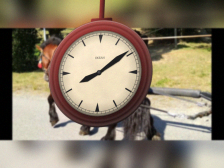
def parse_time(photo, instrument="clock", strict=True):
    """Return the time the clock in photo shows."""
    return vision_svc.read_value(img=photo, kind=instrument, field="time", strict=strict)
8:09
